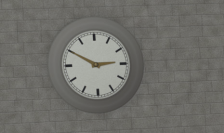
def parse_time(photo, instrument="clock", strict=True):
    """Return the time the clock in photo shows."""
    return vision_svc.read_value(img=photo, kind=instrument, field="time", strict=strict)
2:50
